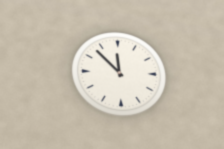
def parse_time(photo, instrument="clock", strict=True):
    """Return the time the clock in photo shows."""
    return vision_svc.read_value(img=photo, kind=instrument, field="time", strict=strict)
11:53
